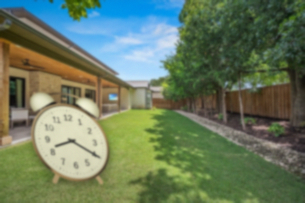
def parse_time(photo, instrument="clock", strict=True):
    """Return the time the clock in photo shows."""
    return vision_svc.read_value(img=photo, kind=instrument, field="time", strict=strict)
8:20
